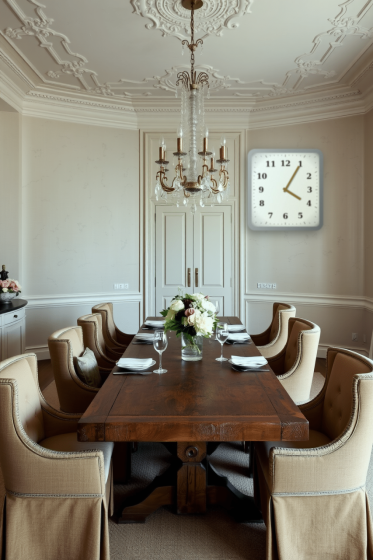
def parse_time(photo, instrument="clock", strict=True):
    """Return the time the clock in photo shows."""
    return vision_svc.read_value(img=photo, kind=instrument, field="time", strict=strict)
4:05
